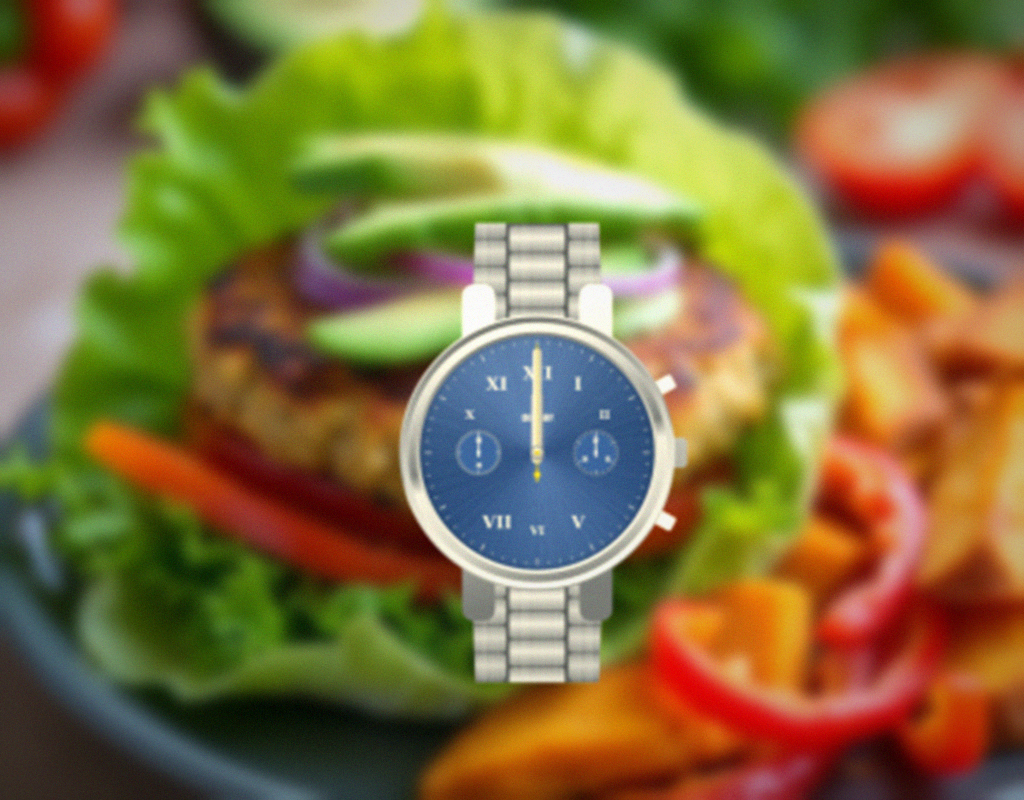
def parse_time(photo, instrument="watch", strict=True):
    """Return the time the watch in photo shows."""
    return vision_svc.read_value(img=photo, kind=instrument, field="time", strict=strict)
12:00
